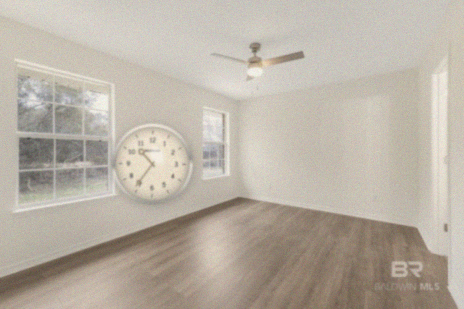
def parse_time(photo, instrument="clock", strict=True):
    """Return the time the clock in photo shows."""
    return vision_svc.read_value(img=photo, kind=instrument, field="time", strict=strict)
10:36
